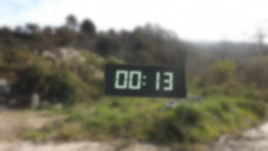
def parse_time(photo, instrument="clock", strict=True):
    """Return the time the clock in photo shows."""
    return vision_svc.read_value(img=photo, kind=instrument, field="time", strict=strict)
0:13
